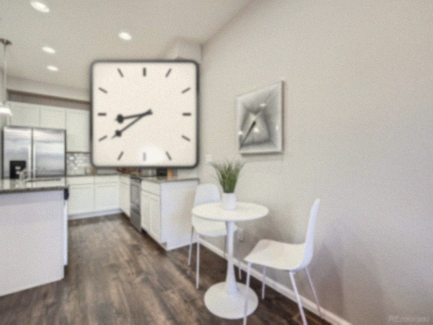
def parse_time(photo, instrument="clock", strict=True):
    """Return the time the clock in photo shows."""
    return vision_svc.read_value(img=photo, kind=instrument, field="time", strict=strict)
8:39
